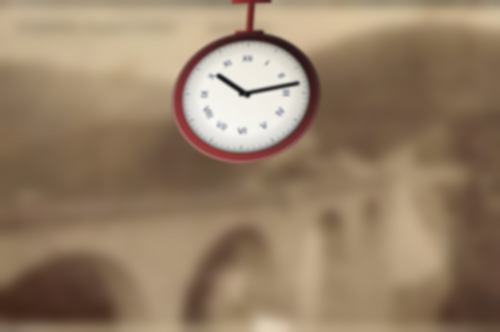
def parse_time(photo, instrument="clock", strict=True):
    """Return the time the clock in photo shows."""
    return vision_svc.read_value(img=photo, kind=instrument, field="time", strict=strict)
10:13
